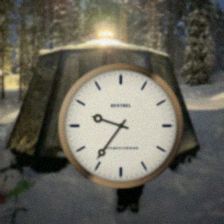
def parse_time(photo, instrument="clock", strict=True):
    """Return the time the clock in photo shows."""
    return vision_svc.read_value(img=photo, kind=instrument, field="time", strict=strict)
9:36
